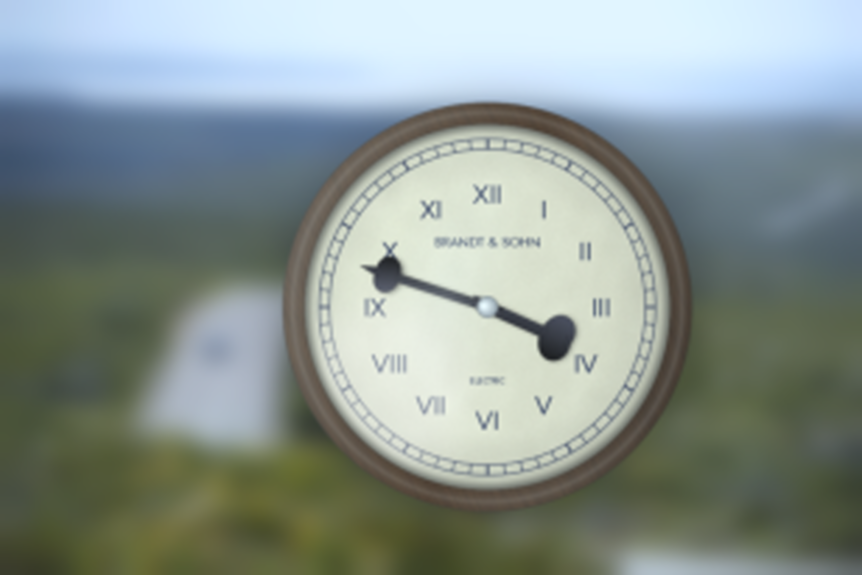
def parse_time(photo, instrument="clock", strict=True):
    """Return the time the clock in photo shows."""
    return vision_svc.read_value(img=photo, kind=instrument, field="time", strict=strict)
3:48
